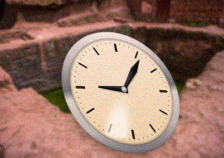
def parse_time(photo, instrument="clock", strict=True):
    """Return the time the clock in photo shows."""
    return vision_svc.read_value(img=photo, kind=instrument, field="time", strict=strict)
9:06
